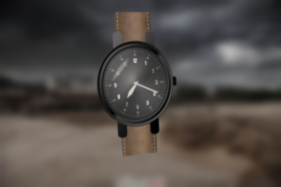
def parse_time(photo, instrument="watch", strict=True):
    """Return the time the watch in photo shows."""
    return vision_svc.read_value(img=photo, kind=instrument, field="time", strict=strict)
7:19
